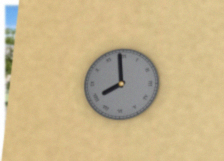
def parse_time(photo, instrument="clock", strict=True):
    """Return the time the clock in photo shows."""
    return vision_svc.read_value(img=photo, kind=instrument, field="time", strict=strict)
7:59
